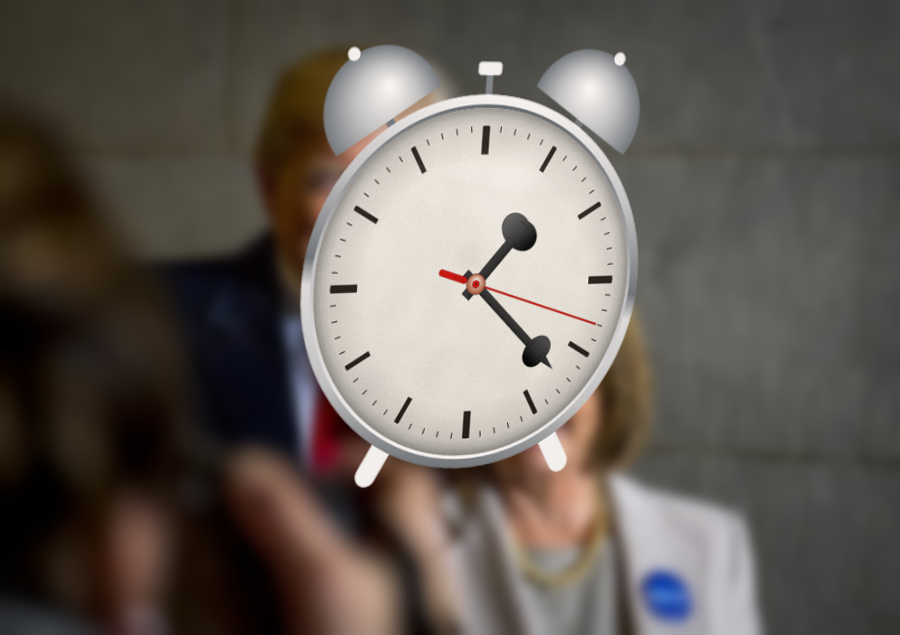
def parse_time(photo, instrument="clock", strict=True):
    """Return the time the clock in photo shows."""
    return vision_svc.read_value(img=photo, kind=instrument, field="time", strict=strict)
1:22:18
